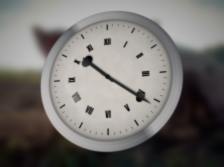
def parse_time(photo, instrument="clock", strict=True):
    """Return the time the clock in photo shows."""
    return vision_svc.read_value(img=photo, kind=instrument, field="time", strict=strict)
10:21
